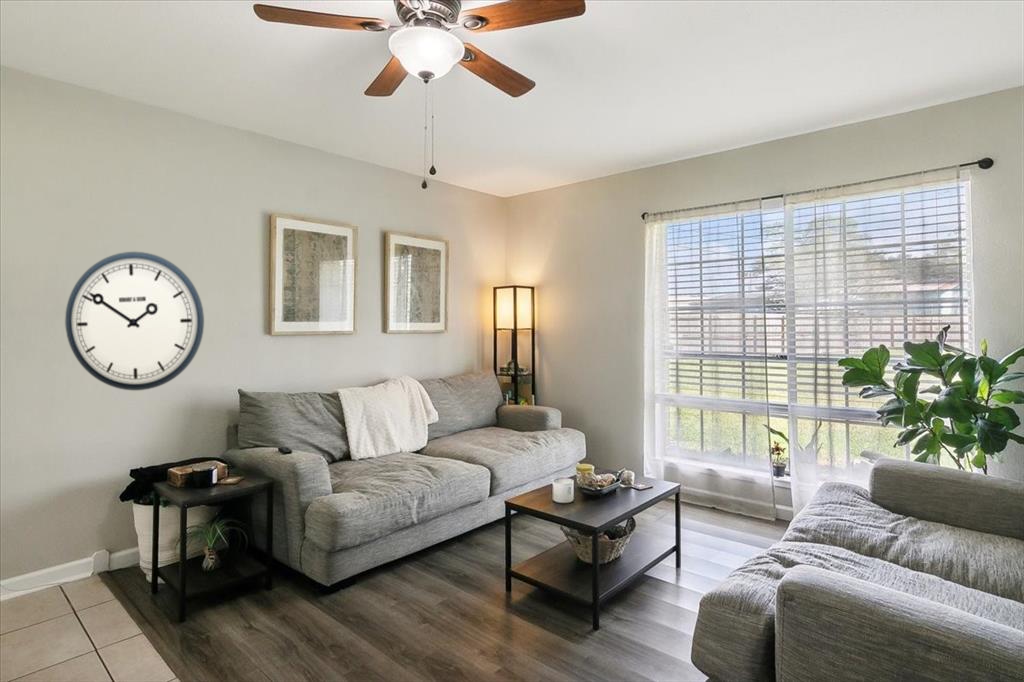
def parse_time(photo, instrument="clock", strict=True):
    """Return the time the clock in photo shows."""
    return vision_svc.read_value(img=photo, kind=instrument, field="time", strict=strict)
1:51
